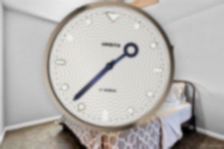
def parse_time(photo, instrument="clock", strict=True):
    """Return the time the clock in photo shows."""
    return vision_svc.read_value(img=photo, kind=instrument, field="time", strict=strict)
1:37
